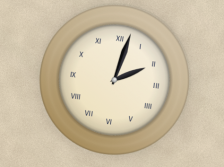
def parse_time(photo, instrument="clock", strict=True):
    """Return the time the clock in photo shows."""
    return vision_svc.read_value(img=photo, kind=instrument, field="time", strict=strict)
2:02
